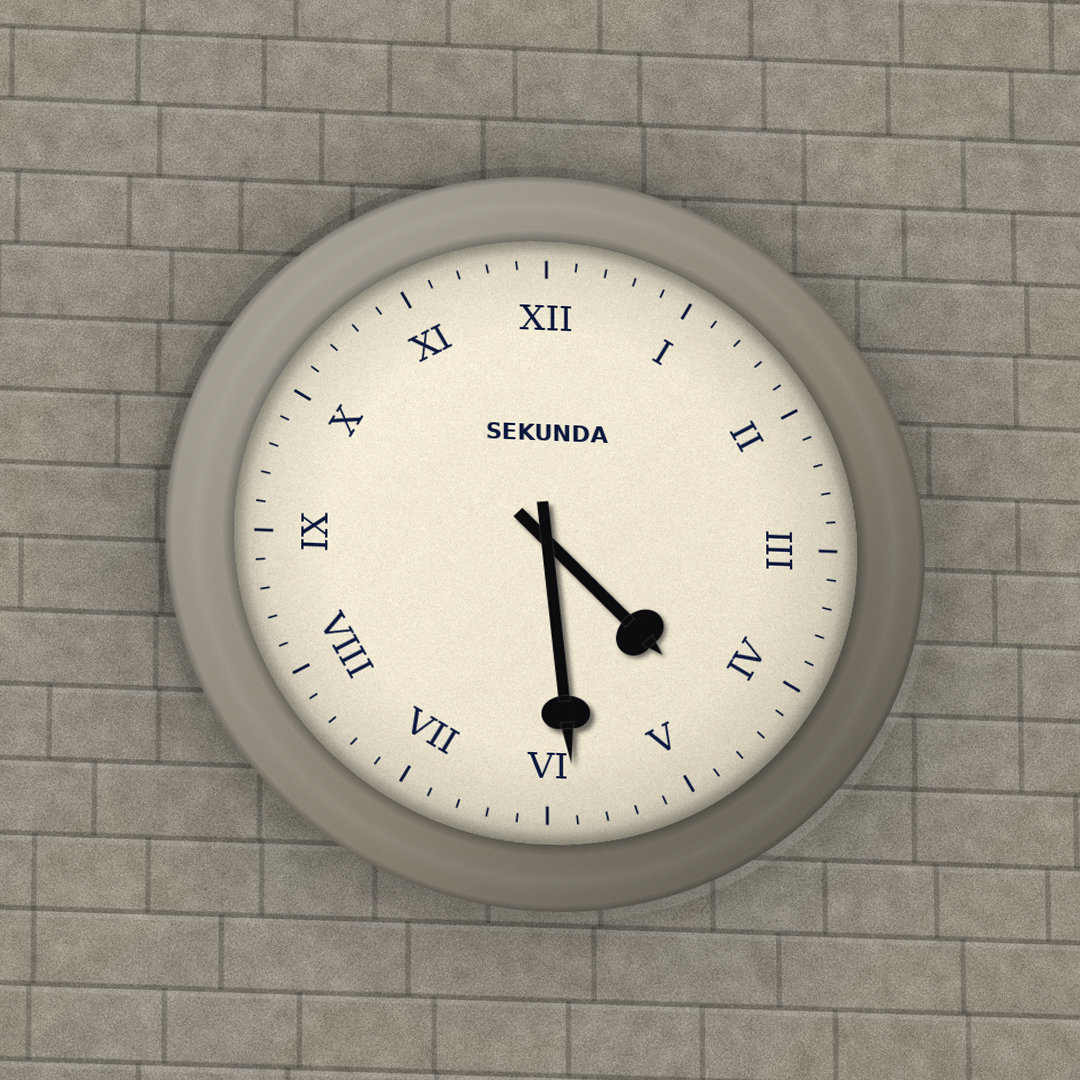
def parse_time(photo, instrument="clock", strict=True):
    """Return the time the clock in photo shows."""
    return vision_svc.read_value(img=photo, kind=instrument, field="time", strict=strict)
4:29
